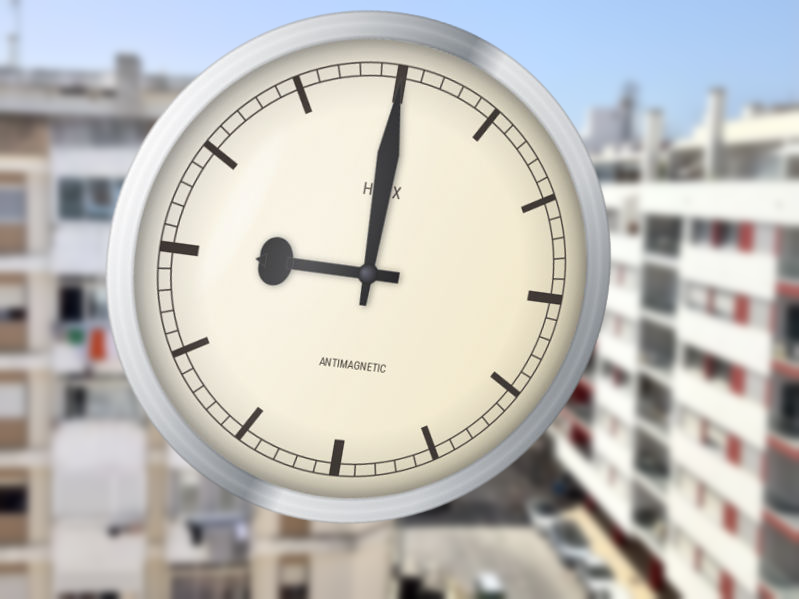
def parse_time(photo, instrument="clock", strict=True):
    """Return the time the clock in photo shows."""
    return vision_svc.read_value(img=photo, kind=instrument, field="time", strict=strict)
9:00
